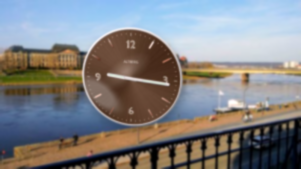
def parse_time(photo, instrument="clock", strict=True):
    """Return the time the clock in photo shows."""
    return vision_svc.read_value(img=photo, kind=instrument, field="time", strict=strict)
9:16
